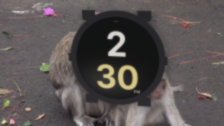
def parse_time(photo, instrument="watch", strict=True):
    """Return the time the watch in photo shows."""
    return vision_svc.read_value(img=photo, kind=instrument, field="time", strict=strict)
2:30
